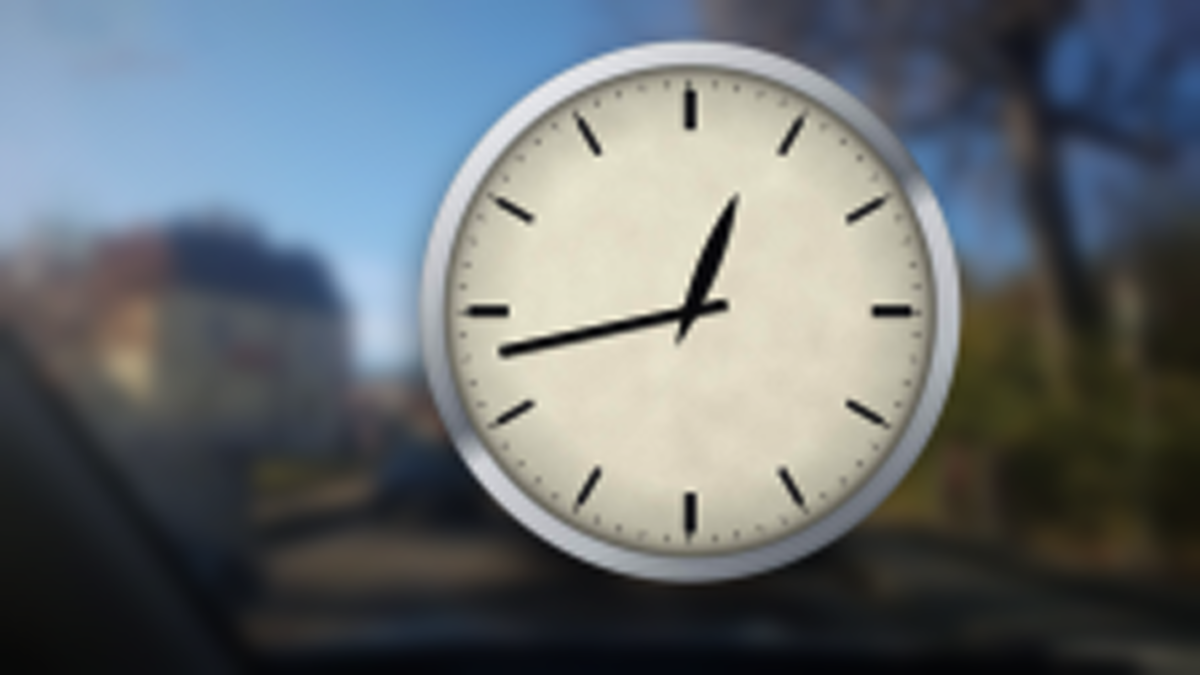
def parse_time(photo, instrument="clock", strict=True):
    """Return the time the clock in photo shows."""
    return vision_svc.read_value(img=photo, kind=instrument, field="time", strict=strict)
12:43
